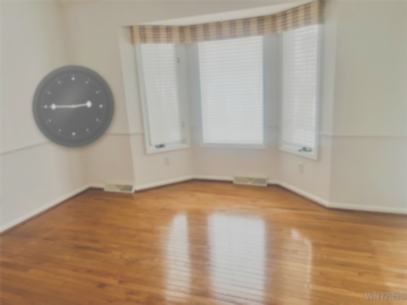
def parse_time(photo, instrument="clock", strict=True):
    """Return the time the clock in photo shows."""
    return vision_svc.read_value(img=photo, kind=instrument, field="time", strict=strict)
2:45
